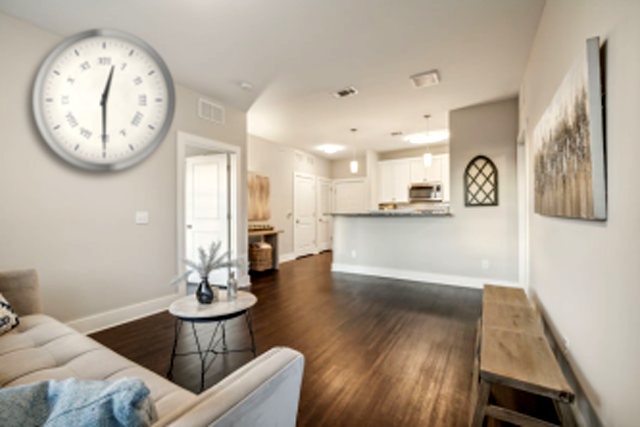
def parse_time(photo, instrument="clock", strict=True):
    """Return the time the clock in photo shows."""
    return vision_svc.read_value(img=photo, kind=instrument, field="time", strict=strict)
12:30
